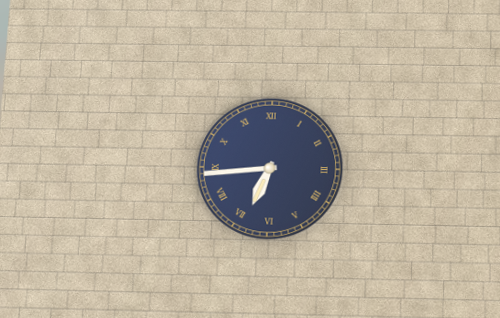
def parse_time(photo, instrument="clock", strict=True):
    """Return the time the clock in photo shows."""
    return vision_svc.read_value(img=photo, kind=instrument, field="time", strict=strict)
6:44
